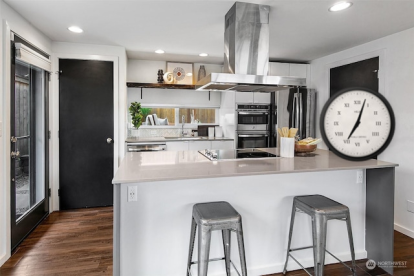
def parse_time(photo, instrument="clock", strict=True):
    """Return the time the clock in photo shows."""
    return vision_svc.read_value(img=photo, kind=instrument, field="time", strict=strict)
7:03
